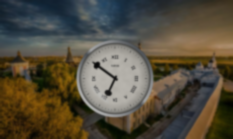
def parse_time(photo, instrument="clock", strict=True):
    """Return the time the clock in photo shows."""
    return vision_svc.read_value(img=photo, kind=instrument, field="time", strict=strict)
6:51
